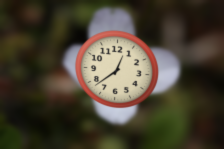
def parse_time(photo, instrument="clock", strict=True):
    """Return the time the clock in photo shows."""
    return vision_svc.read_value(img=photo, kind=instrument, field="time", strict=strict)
12:38
